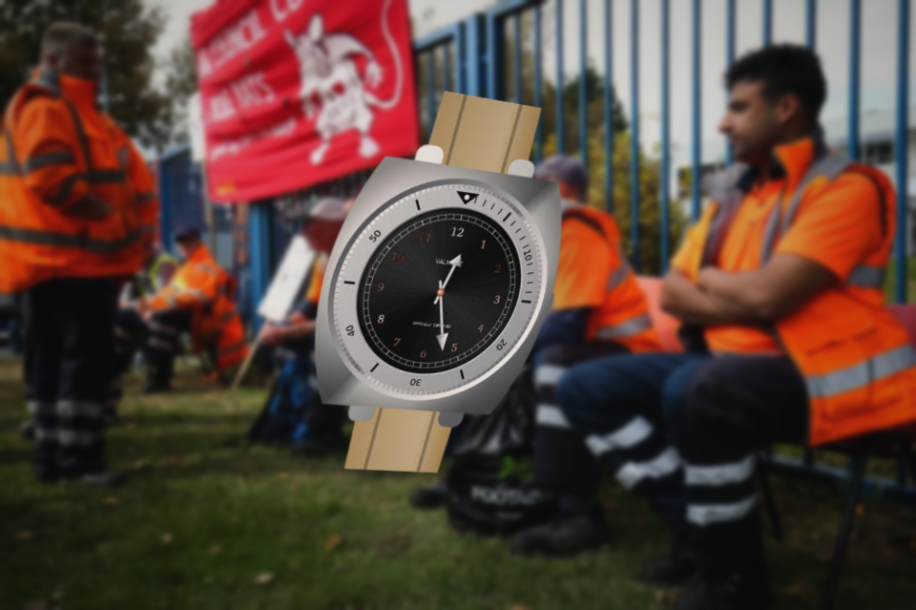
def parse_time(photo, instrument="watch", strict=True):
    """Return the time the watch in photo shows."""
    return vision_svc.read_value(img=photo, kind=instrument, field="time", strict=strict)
12:27
